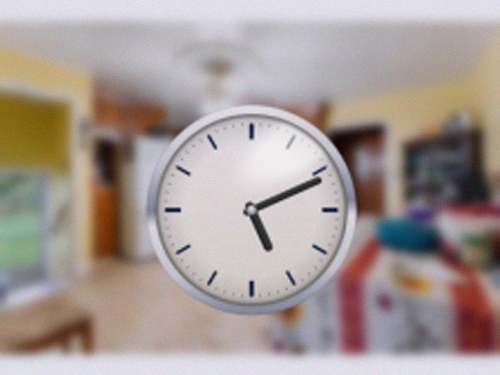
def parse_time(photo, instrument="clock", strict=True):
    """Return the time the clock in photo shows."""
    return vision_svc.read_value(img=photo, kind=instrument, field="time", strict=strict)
5:11
